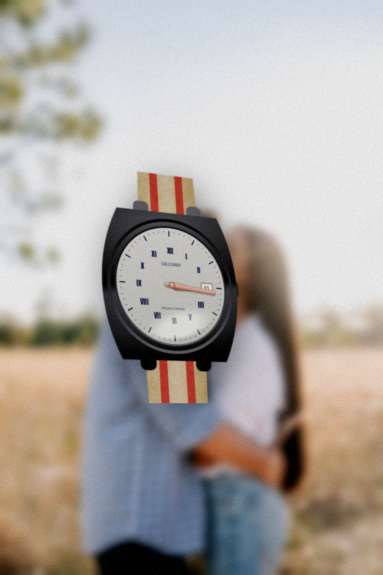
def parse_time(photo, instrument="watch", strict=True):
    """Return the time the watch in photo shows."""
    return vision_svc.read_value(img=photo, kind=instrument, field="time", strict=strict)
3:16
